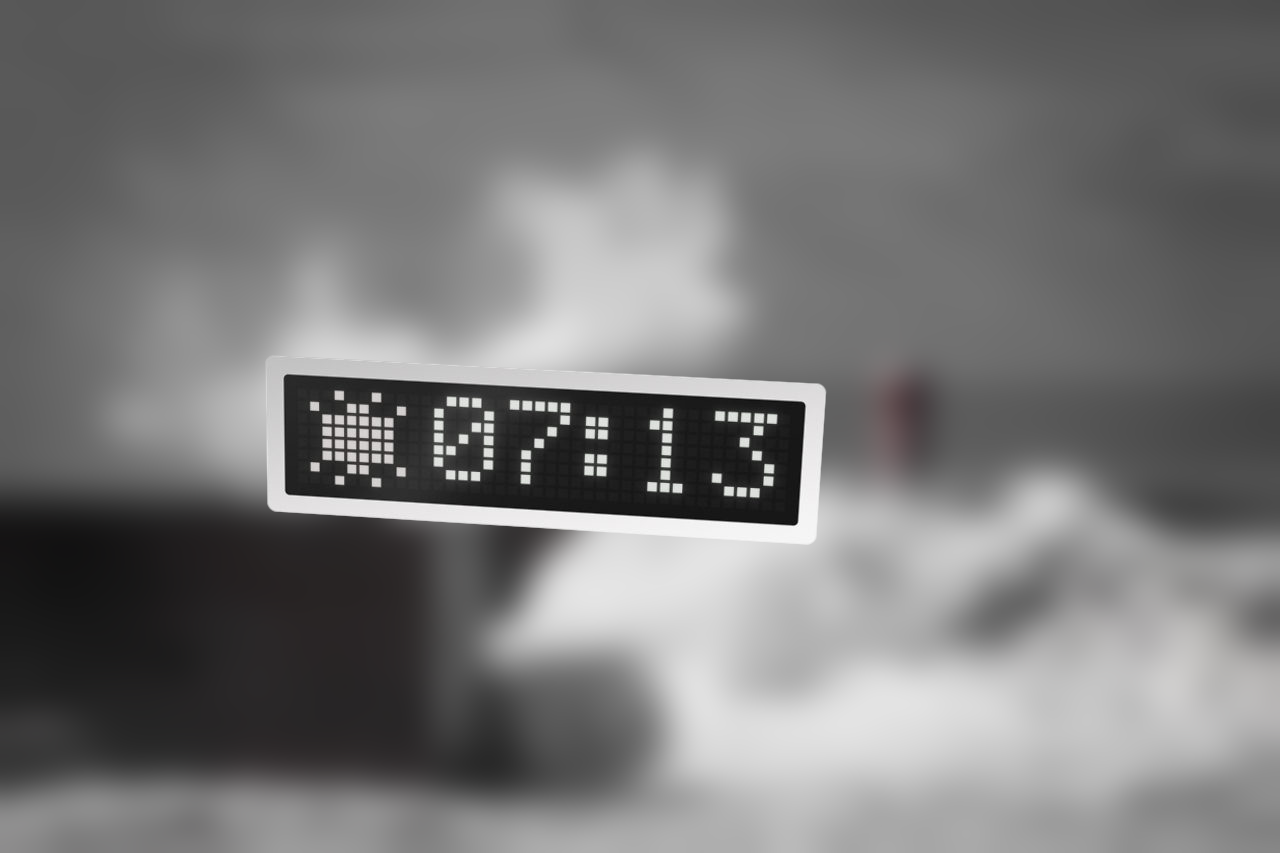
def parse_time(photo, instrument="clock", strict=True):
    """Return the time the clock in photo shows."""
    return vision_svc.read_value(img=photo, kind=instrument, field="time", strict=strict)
7:13
